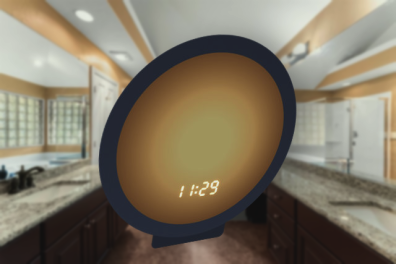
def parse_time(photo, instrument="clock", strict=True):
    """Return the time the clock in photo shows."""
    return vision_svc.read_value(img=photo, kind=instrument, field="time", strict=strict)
11:29
